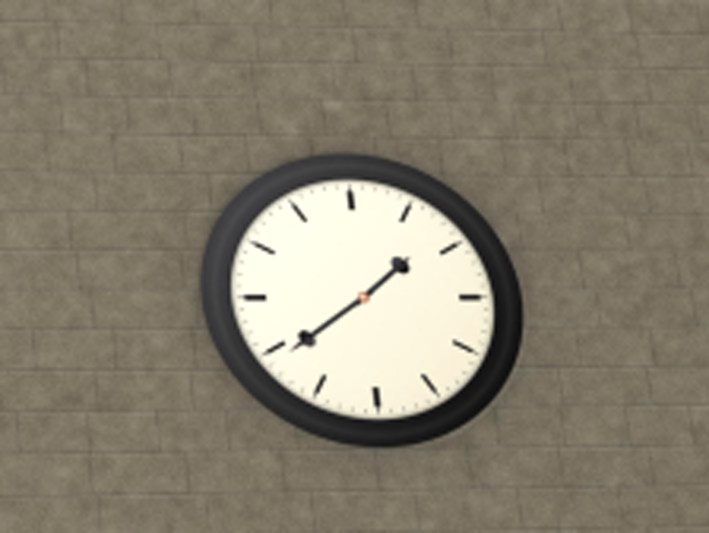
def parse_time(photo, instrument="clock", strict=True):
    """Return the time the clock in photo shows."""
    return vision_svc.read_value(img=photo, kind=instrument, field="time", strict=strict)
1:39
